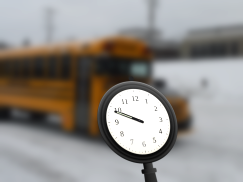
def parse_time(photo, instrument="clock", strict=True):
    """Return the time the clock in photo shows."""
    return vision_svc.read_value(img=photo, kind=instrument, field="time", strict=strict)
9:49
